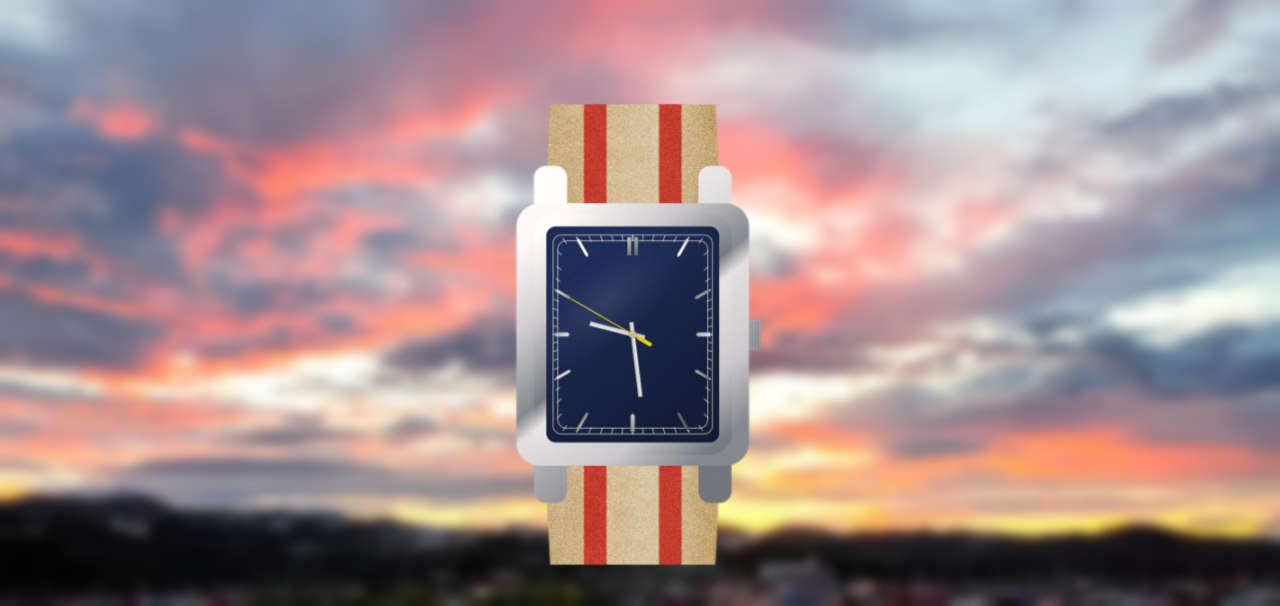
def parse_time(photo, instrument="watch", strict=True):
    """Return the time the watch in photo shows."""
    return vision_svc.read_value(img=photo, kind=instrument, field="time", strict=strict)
9:28:50
